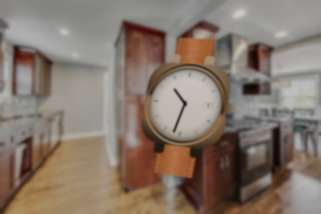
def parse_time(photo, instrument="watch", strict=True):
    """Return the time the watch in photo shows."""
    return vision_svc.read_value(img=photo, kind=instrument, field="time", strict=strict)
10:32
